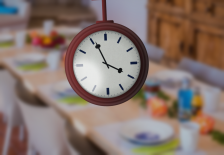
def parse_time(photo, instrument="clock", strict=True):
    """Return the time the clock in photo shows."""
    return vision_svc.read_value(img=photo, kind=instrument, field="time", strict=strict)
3:56
